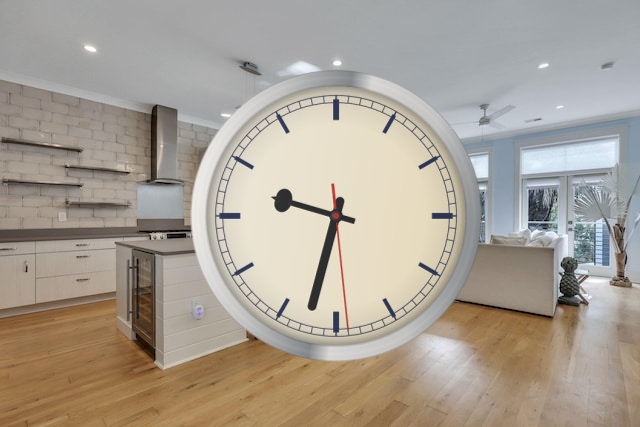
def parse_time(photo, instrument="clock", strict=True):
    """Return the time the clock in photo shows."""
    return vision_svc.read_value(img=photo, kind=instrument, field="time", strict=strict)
9:32:29
